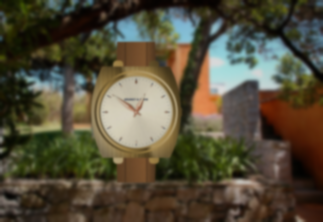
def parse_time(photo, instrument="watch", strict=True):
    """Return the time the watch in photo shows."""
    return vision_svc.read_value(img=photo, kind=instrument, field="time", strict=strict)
12:51
